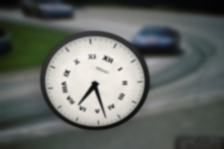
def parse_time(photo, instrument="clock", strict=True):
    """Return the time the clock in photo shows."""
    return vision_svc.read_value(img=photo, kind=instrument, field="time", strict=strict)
6:23
